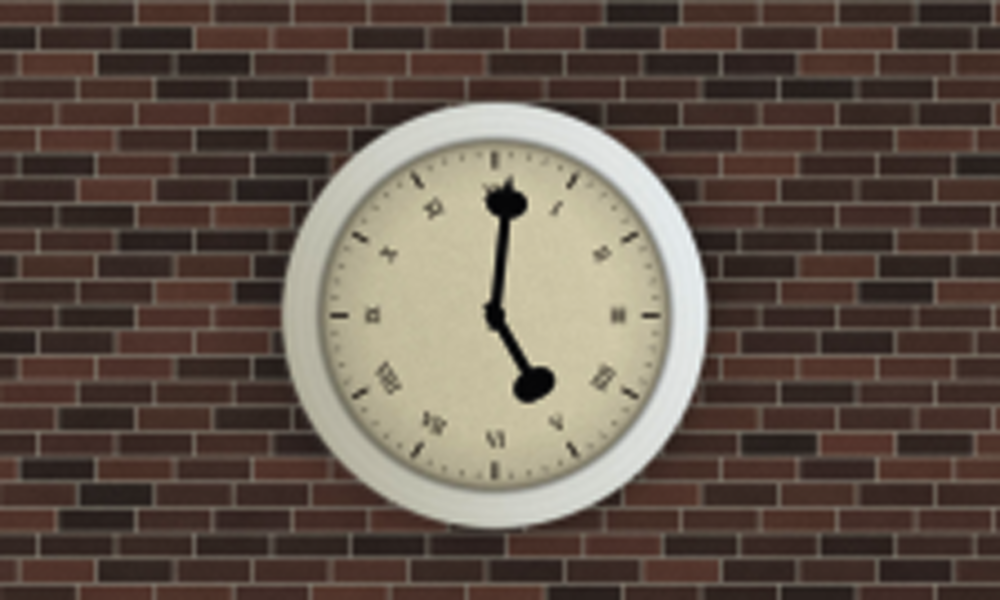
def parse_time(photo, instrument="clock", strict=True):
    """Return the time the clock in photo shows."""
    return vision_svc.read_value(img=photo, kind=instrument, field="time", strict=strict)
5:01
